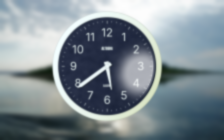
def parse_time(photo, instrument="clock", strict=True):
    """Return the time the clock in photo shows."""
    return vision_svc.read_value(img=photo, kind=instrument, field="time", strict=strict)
5:39
